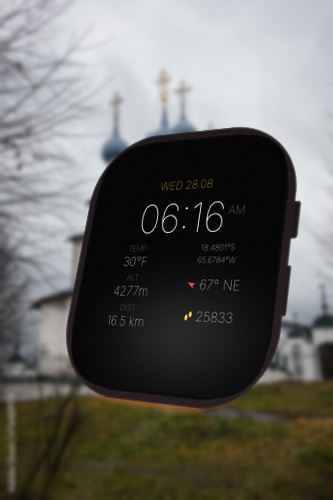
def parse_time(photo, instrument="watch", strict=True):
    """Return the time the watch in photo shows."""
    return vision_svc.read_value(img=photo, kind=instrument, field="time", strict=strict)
6:16
